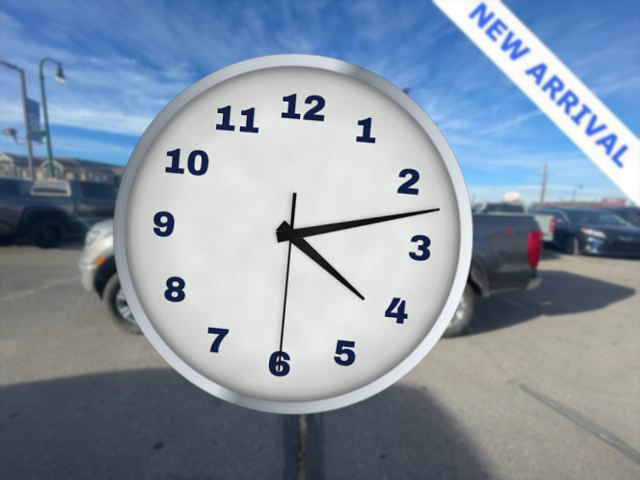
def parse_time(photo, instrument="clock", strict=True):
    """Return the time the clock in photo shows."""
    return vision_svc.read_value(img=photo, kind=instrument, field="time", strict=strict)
4:12:30
